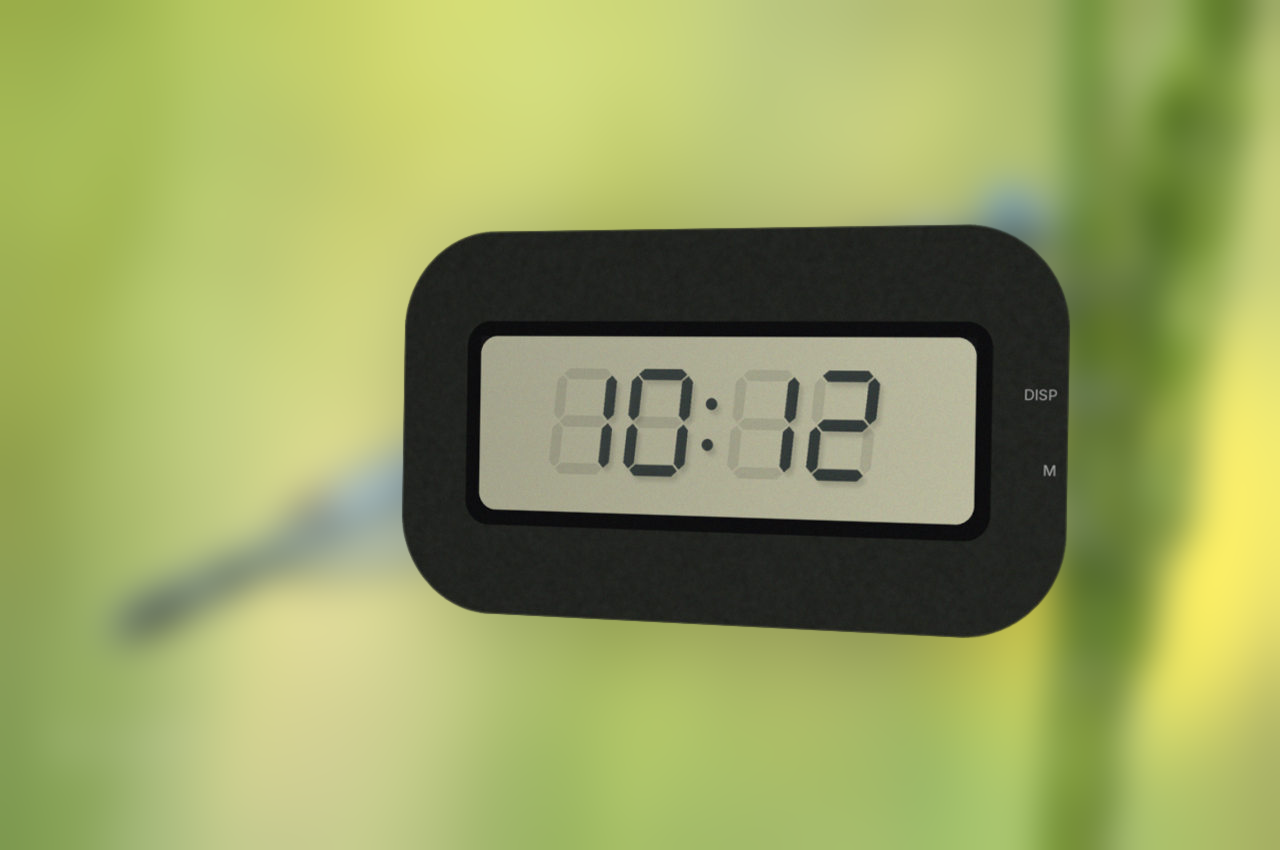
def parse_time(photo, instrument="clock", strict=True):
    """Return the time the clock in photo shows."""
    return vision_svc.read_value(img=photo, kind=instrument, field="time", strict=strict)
10:12
